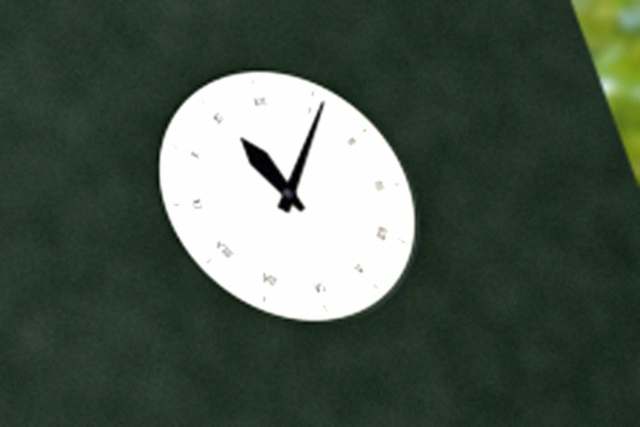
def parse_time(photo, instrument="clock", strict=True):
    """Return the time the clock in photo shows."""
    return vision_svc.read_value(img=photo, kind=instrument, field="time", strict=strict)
11:06
